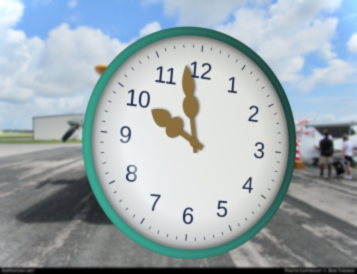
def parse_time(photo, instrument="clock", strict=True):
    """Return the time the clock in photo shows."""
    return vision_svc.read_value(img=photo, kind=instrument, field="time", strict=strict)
9:58
